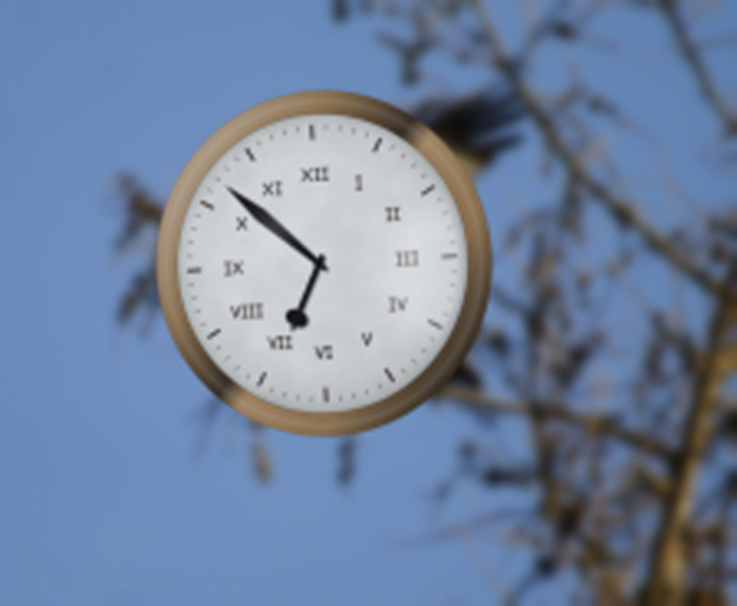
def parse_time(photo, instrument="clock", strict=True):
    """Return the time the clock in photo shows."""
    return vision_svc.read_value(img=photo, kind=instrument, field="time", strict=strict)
6:52
